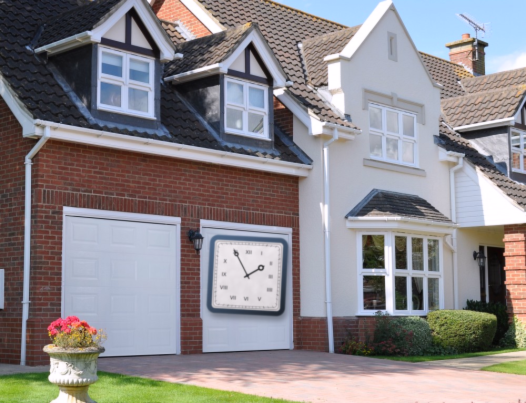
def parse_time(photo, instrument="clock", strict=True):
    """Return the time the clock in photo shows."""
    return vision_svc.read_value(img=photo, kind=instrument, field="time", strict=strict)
1:55
